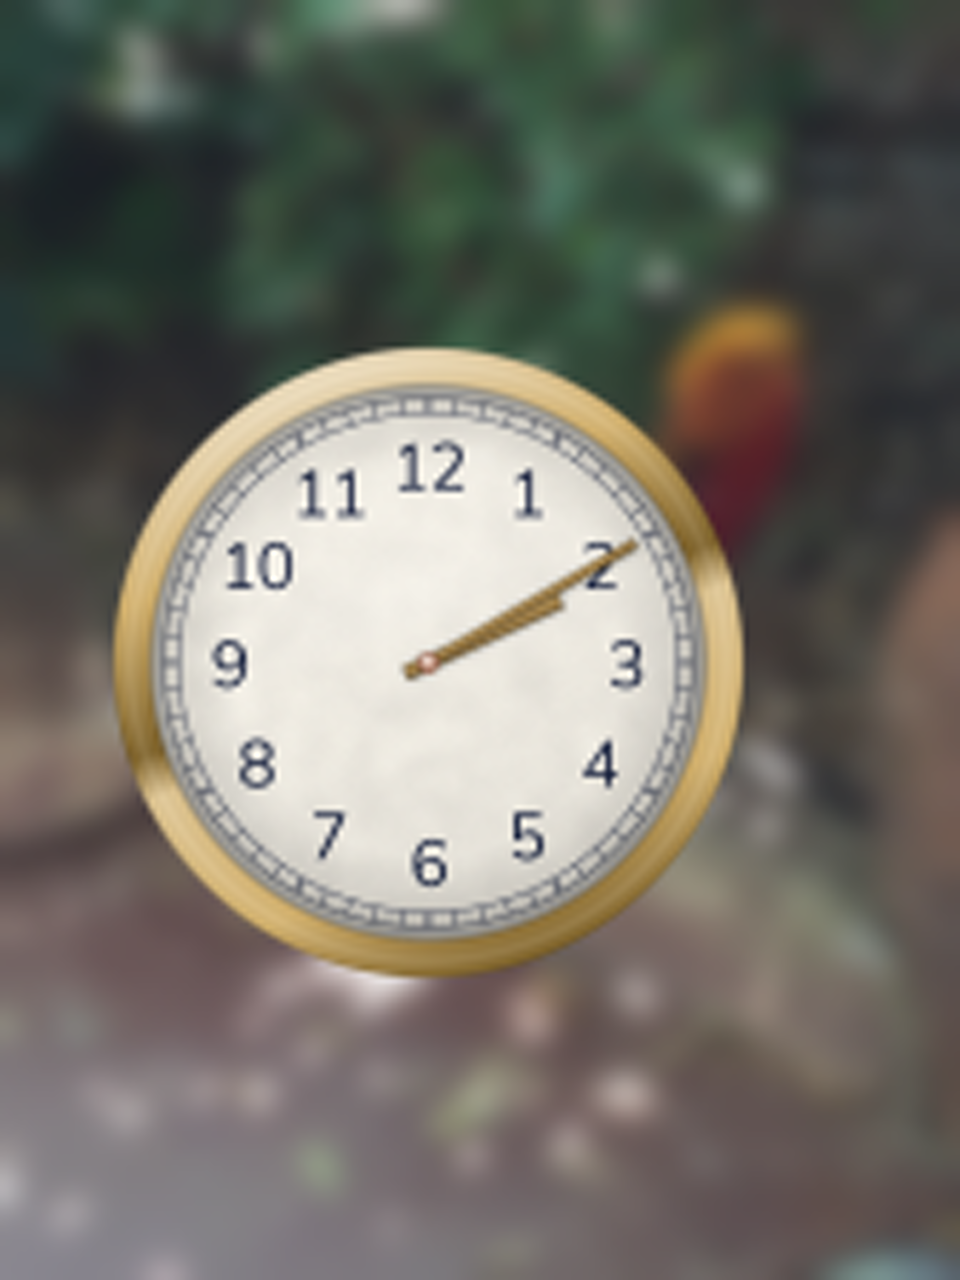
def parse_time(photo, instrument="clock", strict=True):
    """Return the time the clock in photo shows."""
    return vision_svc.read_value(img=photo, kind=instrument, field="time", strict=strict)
2:10
